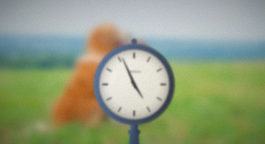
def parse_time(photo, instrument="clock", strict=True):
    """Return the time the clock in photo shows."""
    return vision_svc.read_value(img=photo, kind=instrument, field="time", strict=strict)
4:56
